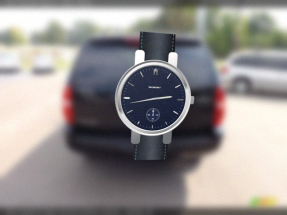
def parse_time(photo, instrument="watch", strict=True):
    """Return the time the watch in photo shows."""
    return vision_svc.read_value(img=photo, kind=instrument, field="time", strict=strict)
2:43
